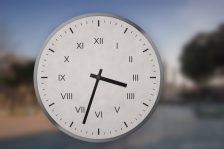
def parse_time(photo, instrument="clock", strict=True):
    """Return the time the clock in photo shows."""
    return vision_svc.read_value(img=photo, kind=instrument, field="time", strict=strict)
3:33
